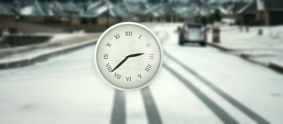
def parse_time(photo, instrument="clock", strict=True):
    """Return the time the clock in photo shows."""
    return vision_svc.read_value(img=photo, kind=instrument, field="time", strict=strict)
2:38
